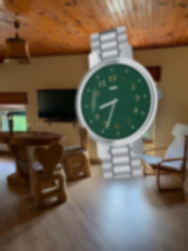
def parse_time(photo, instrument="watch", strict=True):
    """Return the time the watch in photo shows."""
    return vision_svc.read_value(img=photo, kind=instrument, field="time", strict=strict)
8:34
